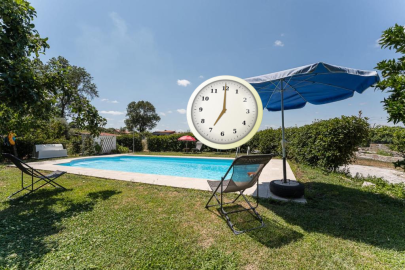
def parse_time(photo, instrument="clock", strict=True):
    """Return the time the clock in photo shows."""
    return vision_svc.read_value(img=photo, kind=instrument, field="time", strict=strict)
7:00
